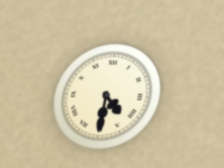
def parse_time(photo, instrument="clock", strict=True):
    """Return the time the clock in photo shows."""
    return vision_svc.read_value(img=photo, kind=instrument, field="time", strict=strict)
4:30
